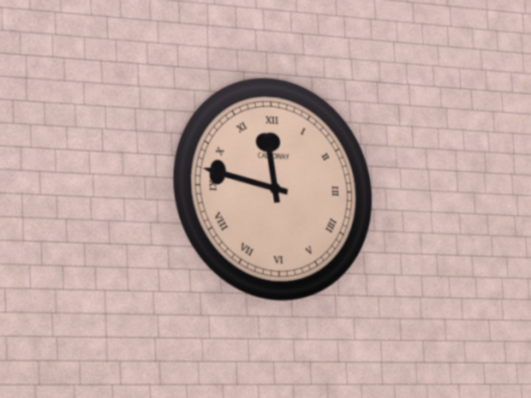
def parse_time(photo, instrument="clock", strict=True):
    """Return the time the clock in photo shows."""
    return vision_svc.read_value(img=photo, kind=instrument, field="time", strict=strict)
11:47
